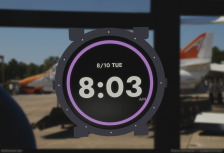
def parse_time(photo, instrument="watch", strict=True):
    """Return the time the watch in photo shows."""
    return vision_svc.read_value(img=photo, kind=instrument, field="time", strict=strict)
8:03
